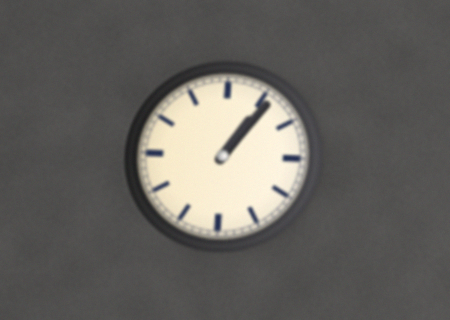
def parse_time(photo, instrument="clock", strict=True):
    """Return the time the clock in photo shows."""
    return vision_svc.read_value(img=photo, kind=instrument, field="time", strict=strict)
1:06
